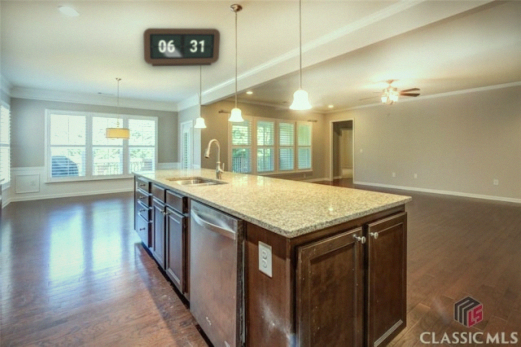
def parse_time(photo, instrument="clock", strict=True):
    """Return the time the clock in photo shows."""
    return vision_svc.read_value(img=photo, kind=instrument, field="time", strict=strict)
6:31
